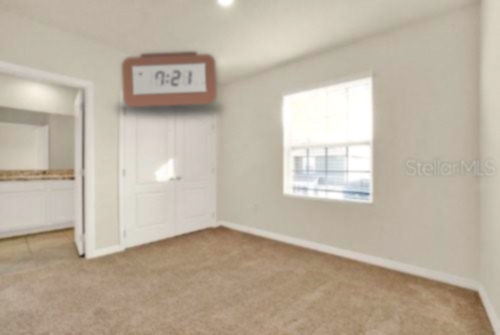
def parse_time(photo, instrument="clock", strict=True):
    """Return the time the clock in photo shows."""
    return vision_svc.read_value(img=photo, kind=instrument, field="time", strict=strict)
7:21
